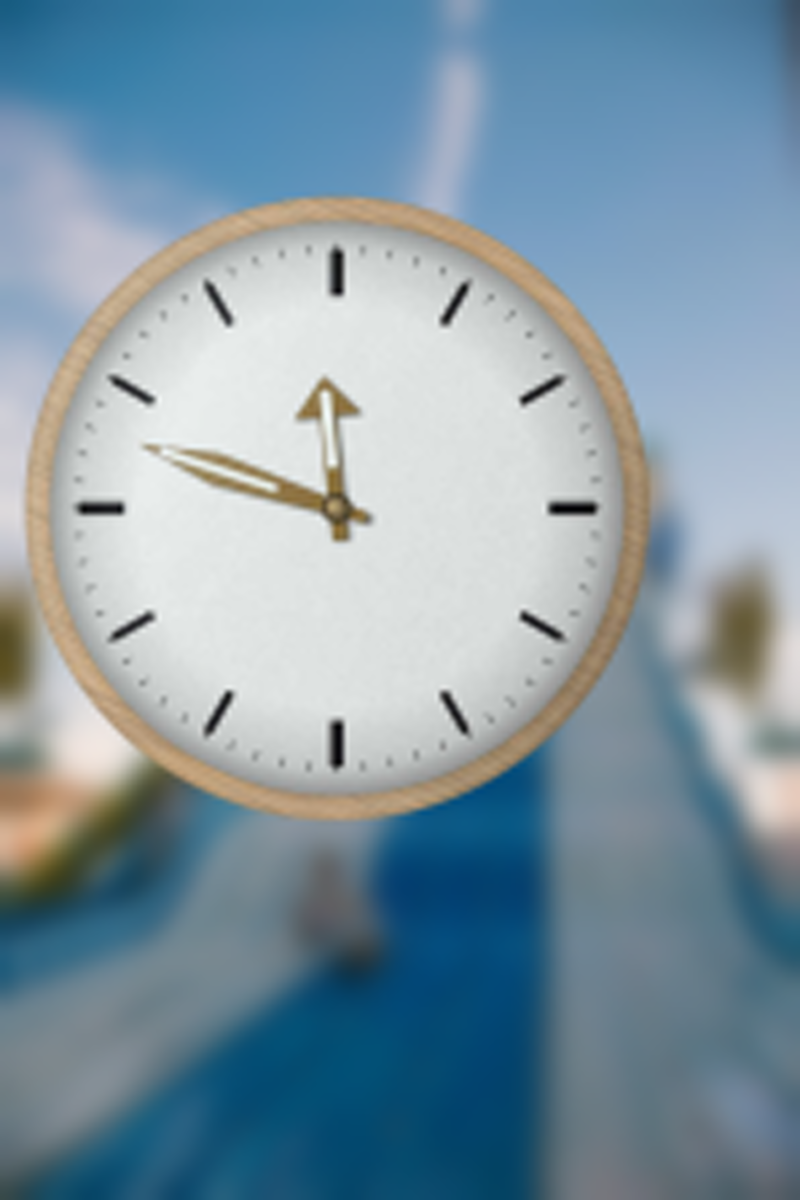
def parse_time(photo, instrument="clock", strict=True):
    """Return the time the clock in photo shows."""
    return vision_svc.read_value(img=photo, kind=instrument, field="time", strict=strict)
11:48
